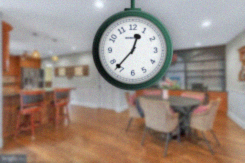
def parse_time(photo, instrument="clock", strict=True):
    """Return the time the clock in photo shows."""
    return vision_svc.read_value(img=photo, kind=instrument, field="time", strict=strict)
12:37
